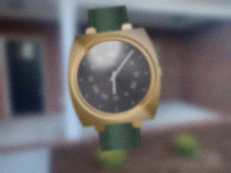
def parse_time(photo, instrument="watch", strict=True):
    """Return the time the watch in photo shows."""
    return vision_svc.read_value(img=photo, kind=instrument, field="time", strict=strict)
6:07
